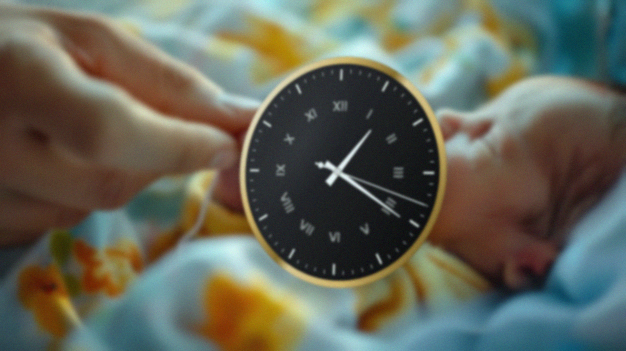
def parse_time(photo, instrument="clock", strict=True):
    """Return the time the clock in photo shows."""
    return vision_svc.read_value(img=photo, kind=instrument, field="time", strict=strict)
1:20:18
